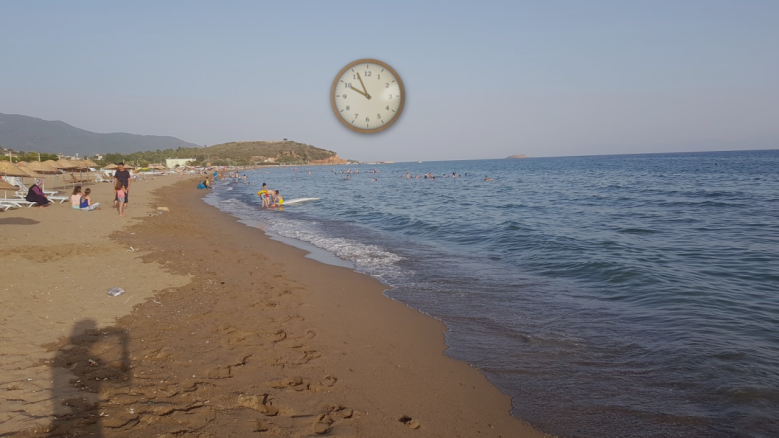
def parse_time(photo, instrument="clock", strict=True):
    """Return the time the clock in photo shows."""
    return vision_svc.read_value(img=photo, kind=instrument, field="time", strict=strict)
9:56
